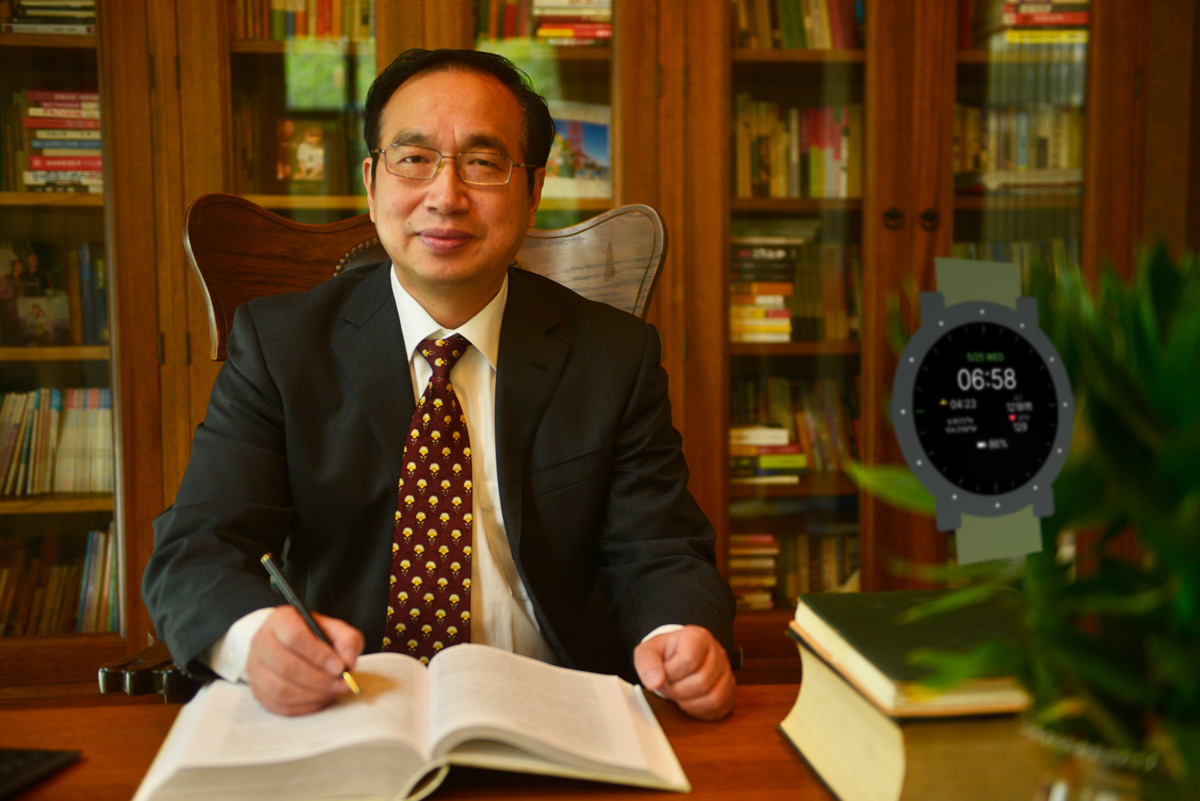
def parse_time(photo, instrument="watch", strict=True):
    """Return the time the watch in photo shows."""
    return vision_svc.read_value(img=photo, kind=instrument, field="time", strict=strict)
6:58
